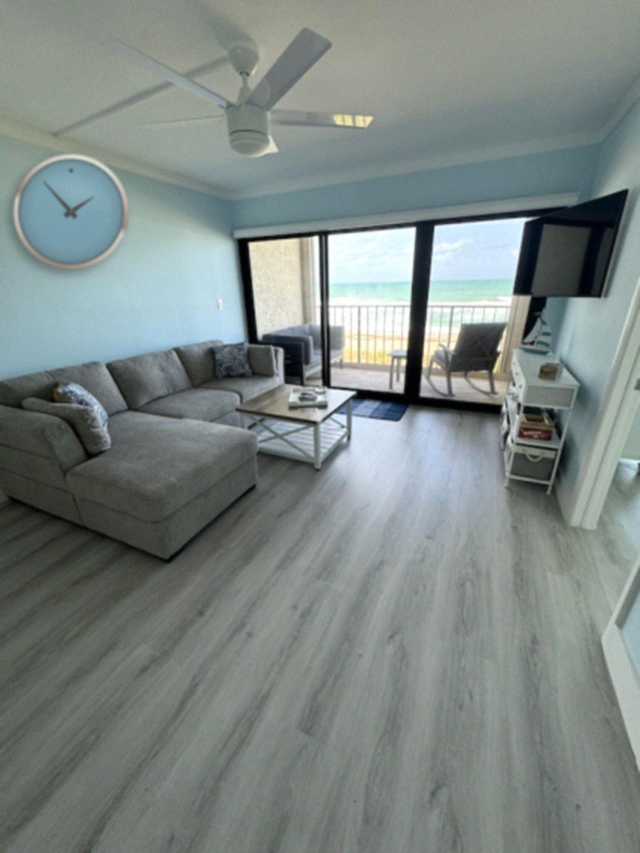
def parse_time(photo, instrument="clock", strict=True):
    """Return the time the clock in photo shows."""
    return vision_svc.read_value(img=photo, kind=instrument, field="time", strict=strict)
1:53
